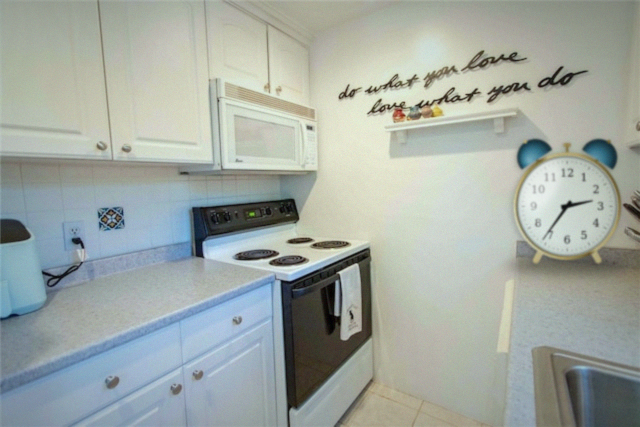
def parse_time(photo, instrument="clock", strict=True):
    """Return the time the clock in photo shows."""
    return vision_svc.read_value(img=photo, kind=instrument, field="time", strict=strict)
2:36
